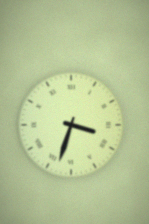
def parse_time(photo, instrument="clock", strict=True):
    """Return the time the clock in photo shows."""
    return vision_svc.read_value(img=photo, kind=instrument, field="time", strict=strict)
3:33
